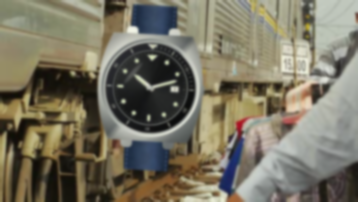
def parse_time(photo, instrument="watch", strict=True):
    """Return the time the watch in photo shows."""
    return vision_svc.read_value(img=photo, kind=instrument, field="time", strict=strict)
10:12
